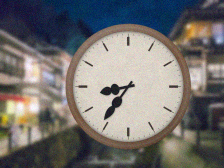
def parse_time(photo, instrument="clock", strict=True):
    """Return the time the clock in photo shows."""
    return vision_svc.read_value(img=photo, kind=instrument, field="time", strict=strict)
8:36
